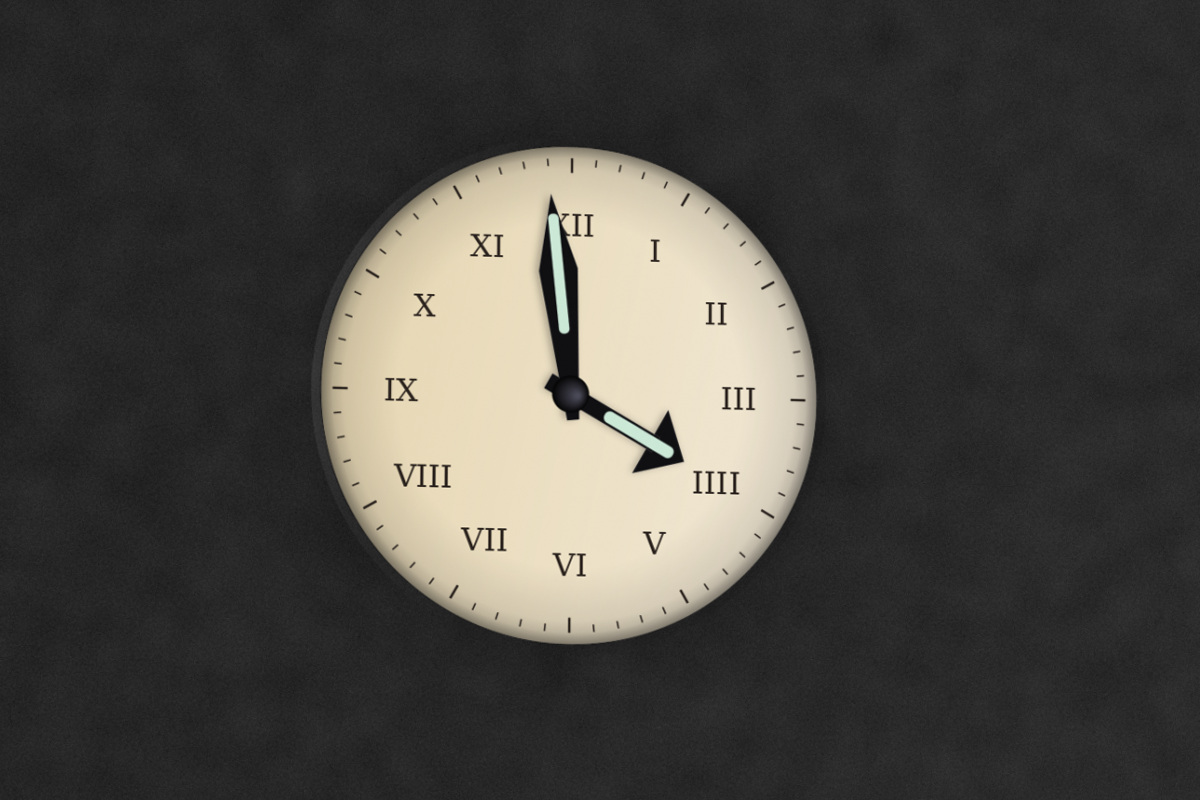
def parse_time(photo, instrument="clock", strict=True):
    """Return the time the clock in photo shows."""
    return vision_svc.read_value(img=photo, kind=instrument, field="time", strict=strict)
3:59
